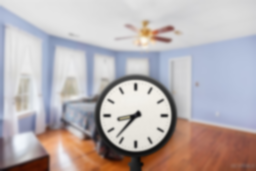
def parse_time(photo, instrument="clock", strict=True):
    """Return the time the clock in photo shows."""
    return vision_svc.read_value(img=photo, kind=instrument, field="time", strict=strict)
8:37
